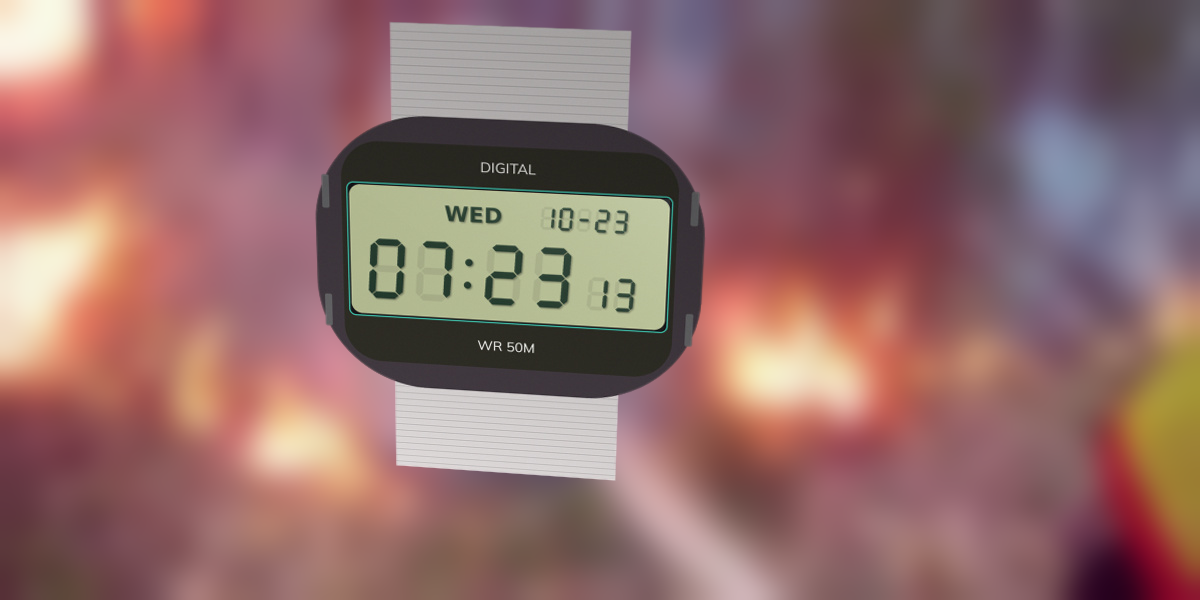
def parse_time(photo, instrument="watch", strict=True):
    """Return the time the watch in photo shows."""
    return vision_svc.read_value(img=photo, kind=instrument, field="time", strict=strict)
7:23:13
